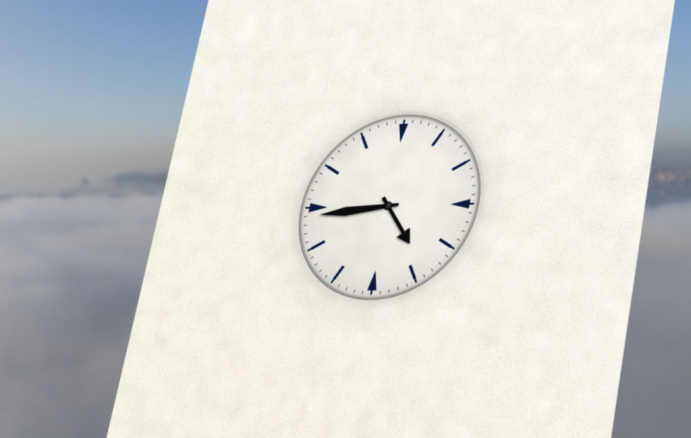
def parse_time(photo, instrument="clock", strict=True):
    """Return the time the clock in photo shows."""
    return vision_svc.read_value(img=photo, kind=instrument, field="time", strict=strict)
4:44
